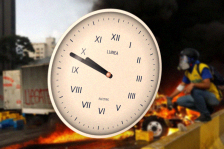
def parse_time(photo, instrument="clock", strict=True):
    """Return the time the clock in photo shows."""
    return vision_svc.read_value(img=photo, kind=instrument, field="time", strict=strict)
9:48
